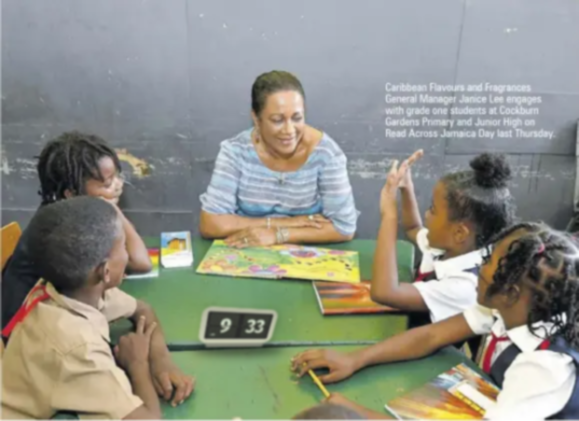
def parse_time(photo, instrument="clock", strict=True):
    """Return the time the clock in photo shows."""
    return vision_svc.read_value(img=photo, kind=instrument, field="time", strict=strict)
9:33
